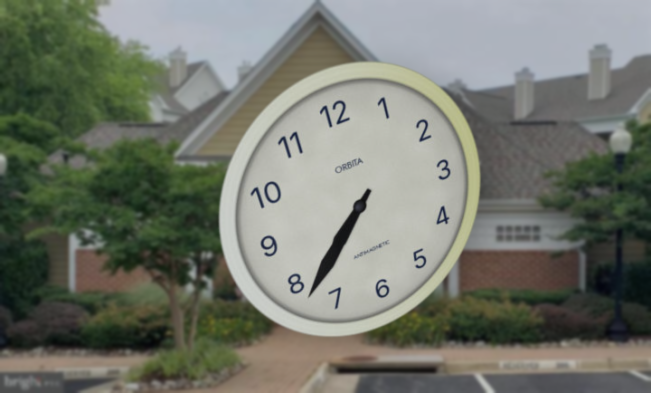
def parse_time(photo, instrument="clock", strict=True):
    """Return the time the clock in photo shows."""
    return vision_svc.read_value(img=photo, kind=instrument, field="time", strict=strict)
7:38
